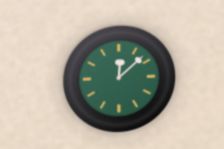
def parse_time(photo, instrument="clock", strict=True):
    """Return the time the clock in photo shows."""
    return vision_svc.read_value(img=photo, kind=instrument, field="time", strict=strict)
12:08
